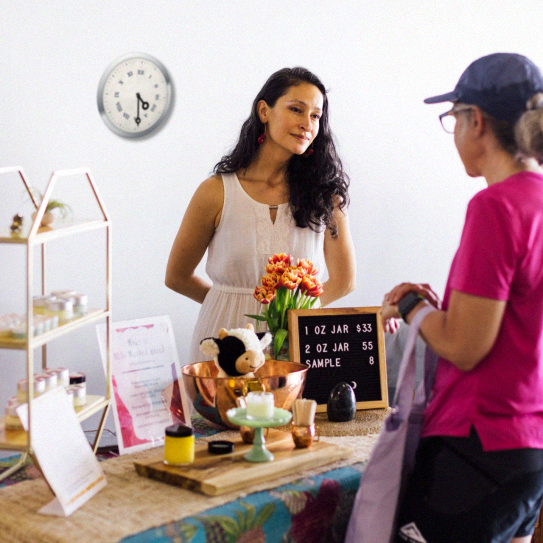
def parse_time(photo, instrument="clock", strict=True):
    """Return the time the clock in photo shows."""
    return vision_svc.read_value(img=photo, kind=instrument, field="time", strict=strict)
4:29
